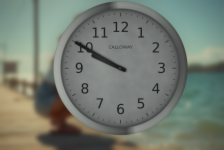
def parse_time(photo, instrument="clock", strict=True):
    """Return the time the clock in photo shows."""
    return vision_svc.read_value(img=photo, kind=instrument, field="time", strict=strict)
9:50
